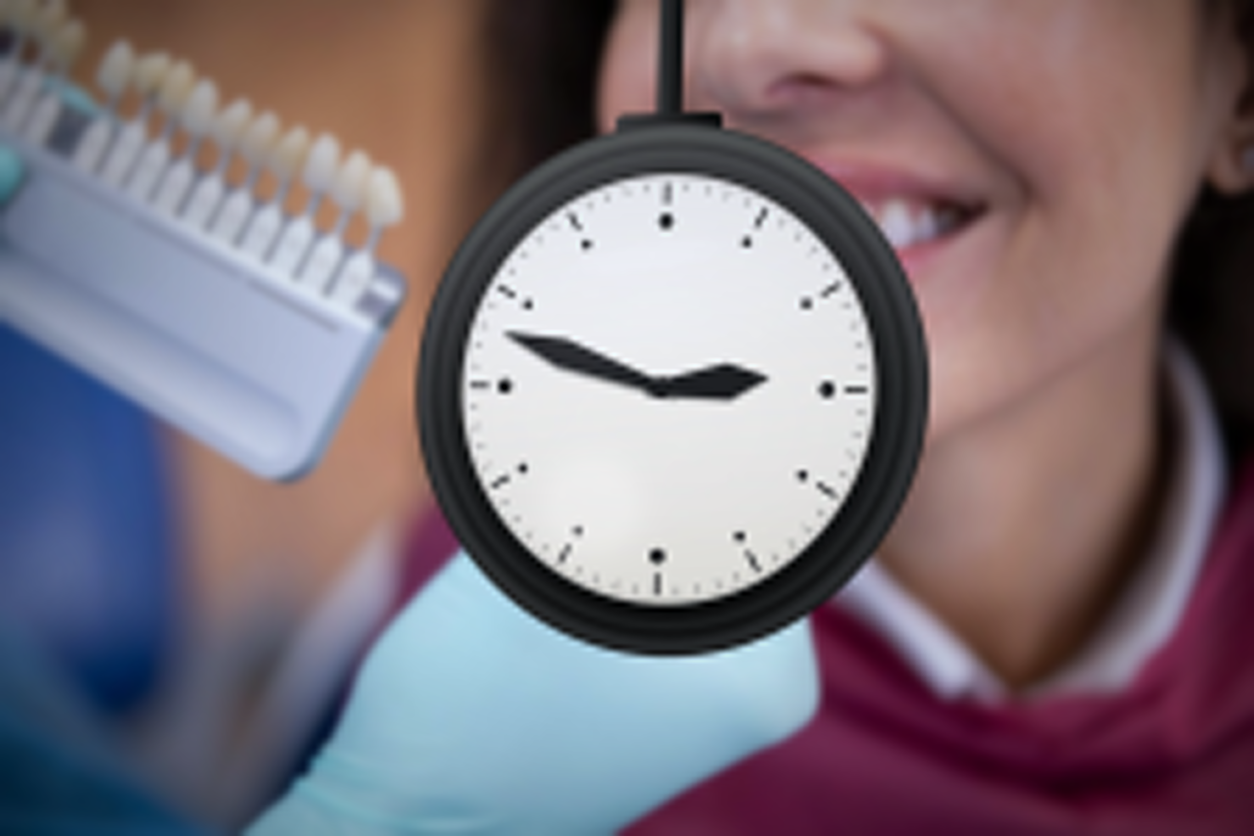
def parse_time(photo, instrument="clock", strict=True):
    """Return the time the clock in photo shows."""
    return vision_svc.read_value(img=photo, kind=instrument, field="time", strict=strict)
2:48
